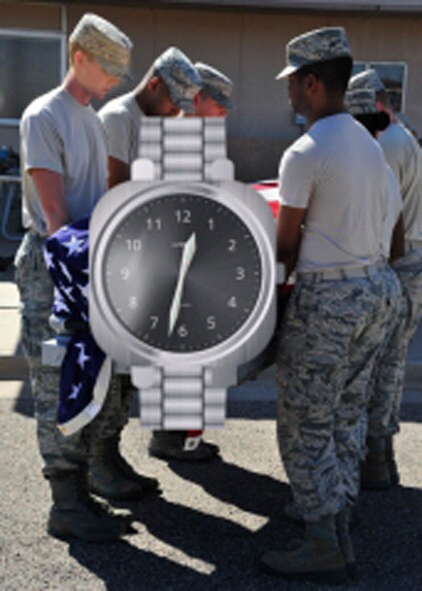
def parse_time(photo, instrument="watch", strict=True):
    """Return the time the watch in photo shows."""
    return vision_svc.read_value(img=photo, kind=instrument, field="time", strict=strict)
12:32
